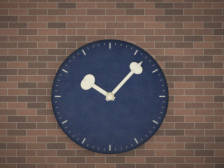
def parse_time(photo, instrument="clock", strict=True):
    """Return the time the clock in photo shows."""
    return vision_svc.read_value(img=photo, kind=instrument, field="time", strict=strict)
10:07
